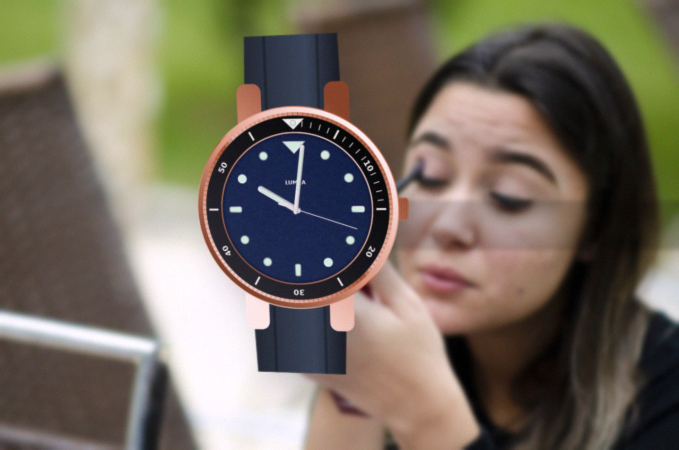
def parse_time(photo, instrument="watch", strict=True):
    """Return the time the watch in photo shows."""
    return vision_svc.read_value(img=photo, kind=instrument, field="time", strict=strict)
10:01:18
